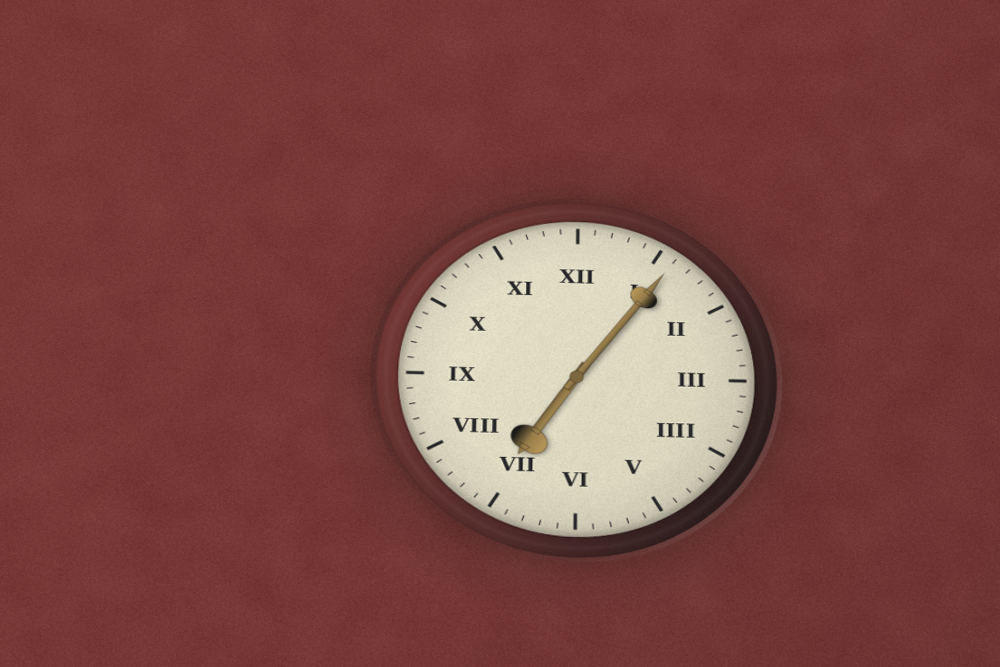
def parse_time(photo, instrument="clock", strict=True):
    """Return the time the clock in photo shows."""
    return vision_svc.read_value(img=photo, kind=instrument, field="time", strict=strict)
7:06
